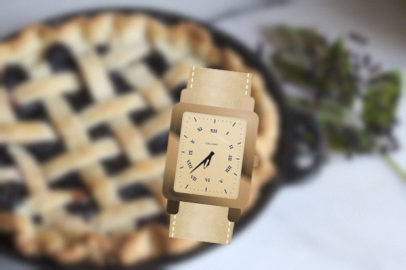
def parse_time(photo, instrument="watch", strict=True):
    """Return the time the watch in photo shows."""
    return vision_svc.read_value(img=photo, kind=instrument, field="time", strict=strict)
6:37
